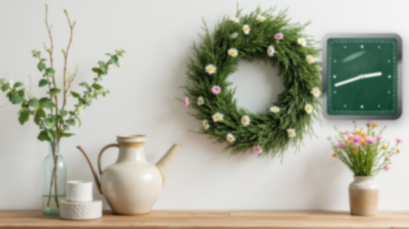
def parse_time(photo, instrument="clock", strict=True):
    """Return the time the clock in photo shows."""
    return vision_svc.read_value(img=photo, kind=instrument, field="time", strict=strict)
2:42
